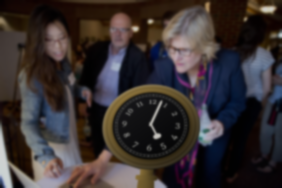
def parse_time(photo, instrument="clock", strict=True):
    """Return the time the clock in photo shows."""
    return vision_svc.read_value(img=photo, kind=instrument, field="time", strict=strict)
5:03
